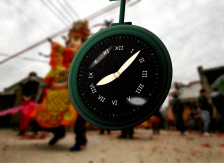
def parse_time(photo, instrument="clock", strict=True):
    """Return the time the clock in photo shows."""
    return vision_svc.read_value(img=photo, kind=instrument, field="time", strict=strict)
8:07
